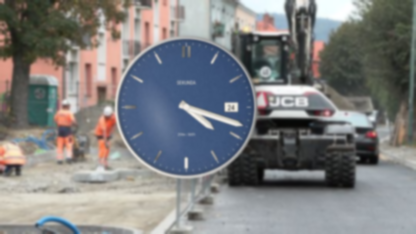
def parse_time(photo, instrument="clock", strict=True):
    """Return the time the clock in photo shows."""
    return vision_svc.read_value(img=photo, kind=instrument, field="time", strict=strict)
4:18
